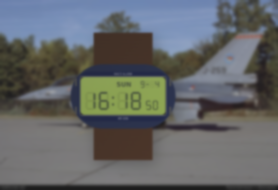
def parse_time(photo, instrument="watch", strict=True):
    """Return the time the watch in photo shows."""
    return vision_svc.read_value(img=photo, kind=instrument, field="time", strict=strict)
16:18
